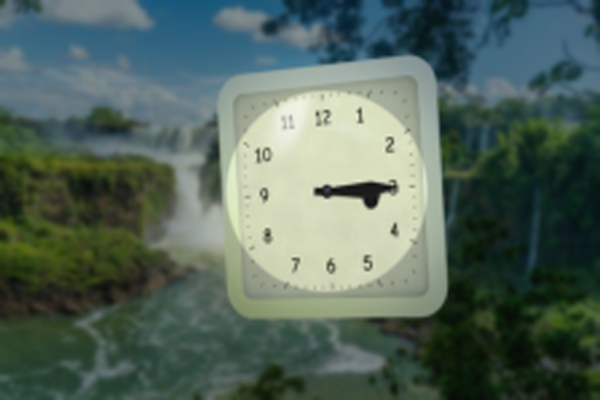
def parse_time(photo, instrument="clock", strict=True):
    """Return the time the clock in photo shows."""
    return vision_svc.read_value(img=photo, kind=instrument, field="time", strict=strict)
3:15
